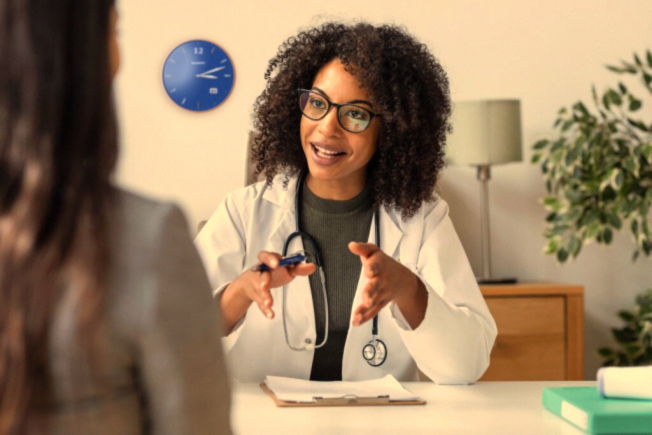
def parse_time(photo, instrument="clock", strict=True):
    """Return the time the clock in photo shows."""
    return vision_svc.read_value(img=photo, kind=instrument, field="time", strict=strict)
3:12
